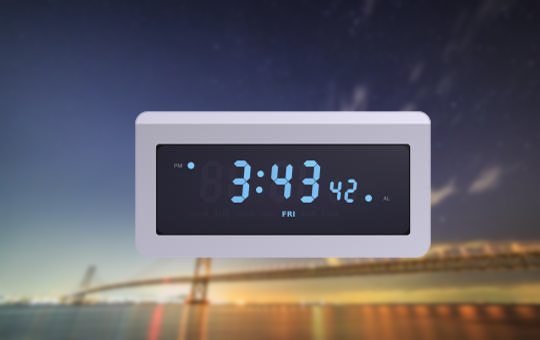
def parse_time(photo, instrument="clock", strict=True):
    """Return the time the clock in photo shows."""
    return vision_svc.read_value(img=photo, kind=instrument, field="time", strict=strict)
3:43:42
